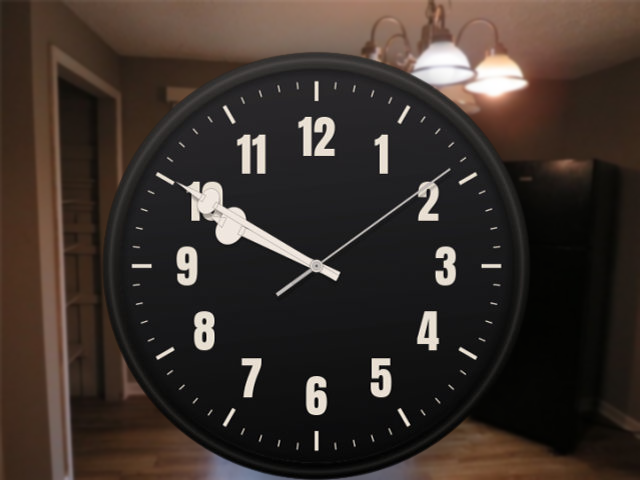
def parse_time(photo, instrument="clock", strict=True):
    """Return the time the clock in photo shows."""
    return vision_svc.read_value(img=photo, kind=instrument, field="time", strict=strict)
9:50:09
